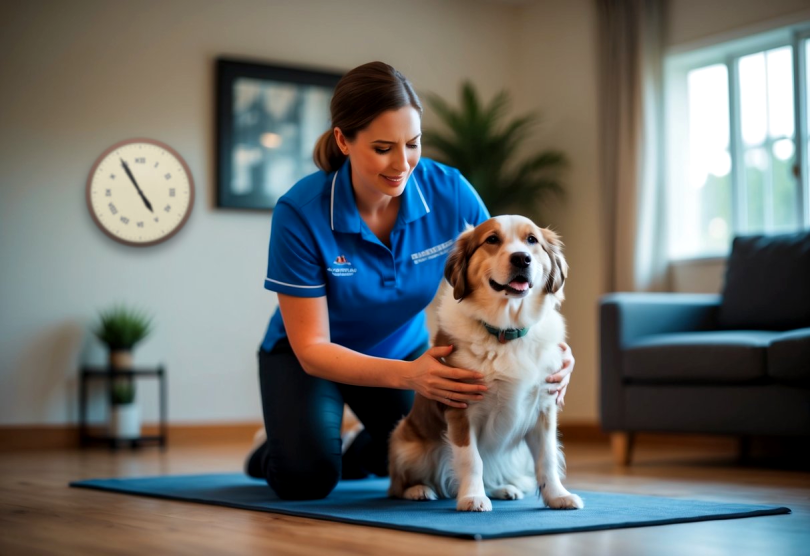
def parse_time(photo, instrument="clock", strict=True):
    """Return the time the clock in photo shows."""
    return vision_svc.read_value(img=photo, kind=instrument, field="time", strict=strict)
4:55
